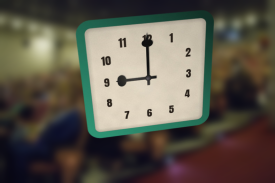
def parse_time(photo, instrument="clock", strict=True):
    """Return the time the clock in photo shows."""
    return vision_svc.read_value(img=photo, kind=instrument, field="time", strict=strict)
9:00
